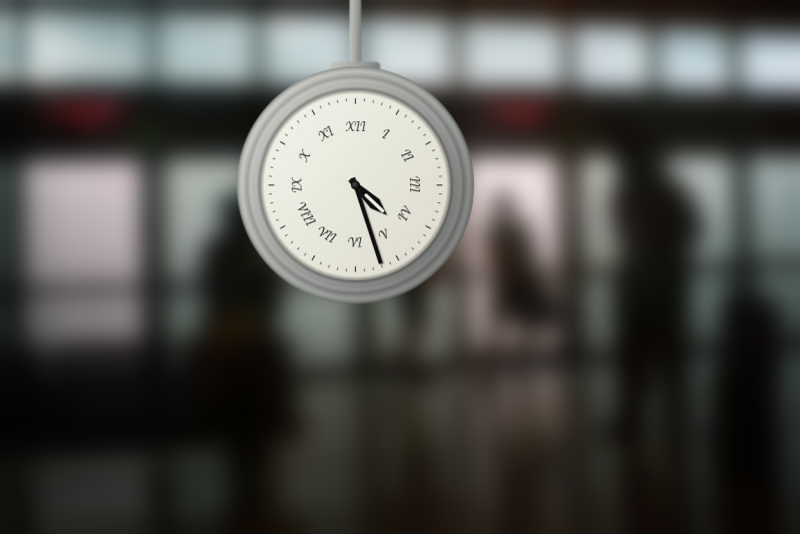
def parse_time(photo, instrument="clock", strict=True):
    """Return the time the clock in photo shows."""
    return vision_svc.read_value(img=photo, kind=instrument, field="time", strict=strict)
4:27
